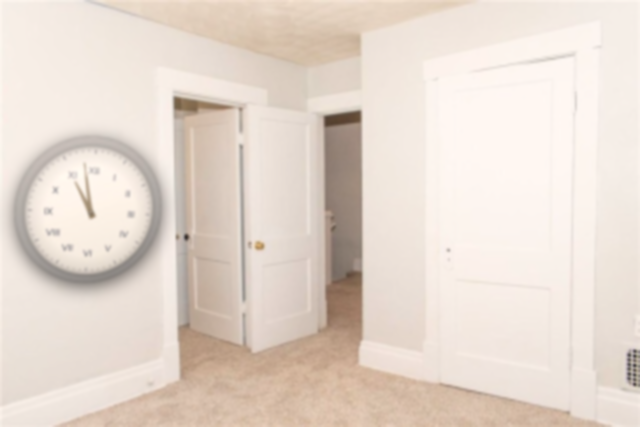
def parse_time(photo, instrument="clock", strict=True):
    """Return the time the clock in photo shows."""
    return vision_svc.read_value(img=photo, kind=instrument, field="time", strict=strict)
10:58
